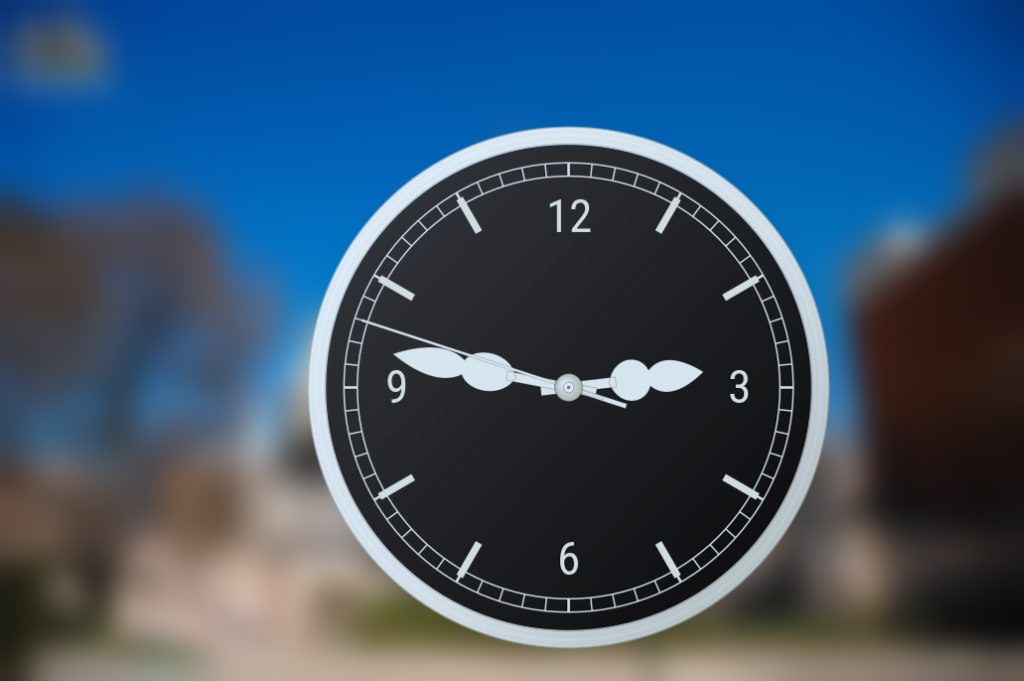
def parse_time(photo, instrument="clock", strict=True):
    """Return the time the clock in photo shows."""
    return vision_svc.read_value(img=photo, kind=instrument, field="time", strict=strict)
2:46:48
